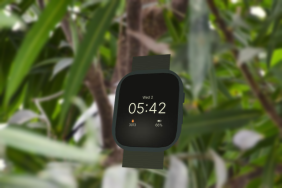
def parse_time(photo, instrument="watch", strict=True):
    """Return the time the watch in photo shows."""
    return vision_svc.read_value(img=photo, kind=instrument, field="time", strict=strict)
5:42
